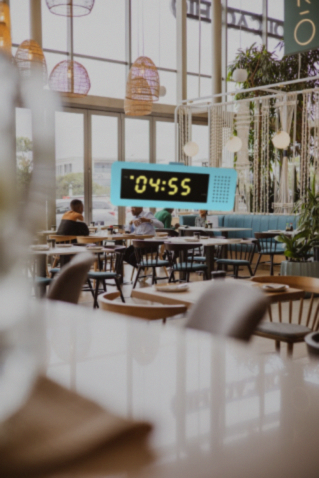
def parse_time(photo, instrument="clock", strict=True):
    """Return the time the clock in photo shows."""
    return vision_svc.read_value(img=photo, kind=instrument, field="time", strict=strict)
4:55
